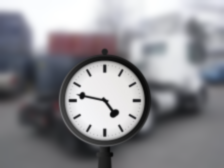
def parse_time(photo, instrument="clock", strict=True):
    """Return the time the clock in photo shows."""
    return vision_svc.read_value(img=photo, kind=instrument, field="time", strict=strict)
4:47
